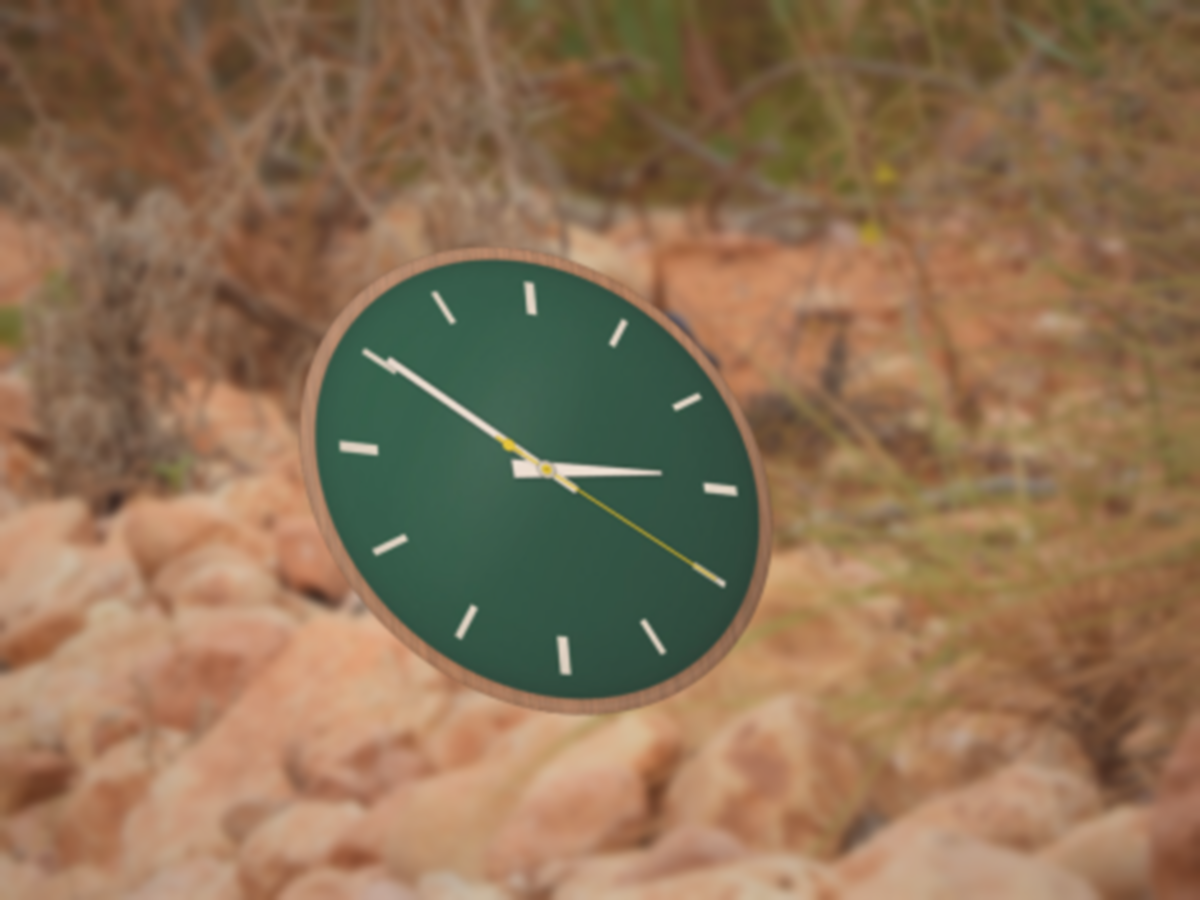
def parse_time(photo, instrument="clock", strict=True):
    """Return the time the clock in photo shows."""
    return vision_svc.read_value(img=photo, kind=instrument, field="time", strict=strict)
2:50:20
